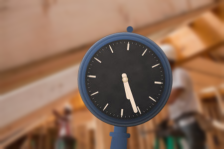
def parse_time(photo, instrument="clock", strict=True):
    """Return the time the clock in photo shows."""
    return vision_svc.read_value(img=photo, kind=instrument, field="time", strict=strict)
5:26
